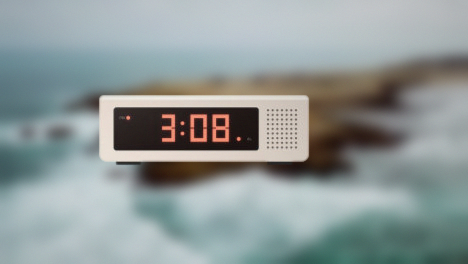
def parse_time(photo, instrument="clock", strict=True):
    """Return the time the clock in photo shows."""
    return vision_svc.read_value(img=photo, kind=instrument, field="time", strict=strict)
3:08
